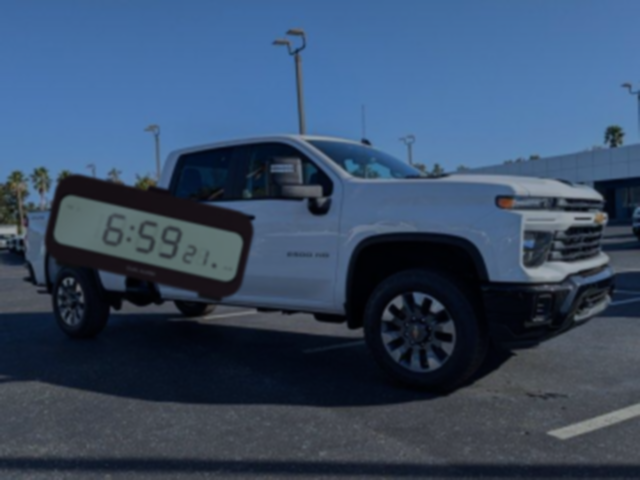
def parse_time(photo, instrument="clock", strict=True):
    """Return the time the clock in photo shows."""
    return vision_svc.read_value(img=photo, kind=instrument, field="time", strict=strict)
6:59:21
